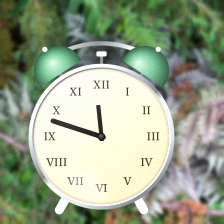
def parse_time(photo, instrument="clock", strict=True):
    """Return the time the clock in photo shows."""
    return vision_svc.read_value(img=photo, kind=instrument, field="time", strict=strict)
11:48
